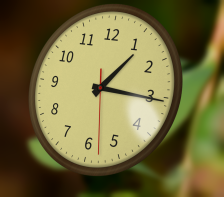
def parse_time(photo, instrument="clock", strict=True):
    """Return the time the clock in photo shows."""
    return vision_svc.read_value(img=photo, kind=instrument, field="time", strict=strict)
1:15:28
